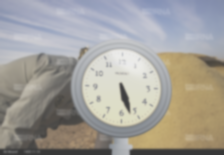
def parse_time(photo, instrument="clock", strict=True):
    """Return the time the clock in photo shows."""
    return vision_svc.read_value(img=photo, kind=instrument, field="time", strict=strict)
5:27
